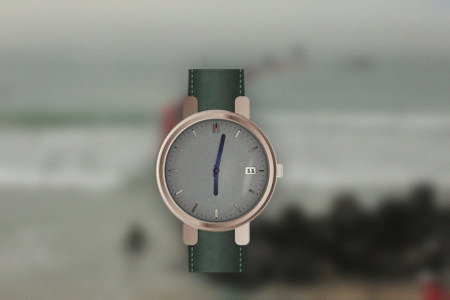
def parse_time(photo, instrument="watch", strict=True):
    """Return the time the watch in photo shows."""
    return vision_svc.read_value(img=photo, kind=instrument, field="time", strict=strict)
6:02
